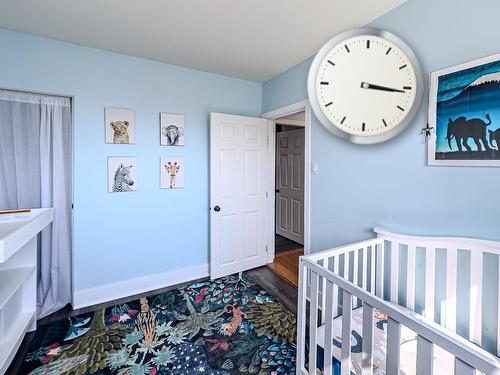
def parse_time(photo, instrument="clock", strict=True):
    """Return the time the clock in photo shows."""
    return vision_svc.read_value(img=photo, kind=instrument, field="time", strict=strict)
3:16
